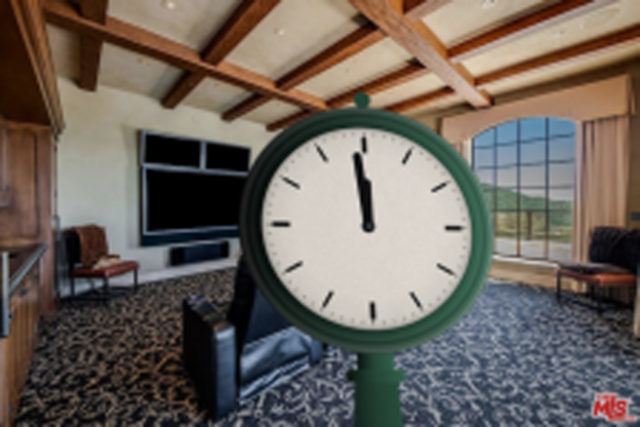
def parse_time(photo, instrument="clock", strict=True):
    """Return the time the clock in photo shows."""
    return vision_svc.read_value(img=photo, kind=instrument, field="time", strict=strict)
11:59
